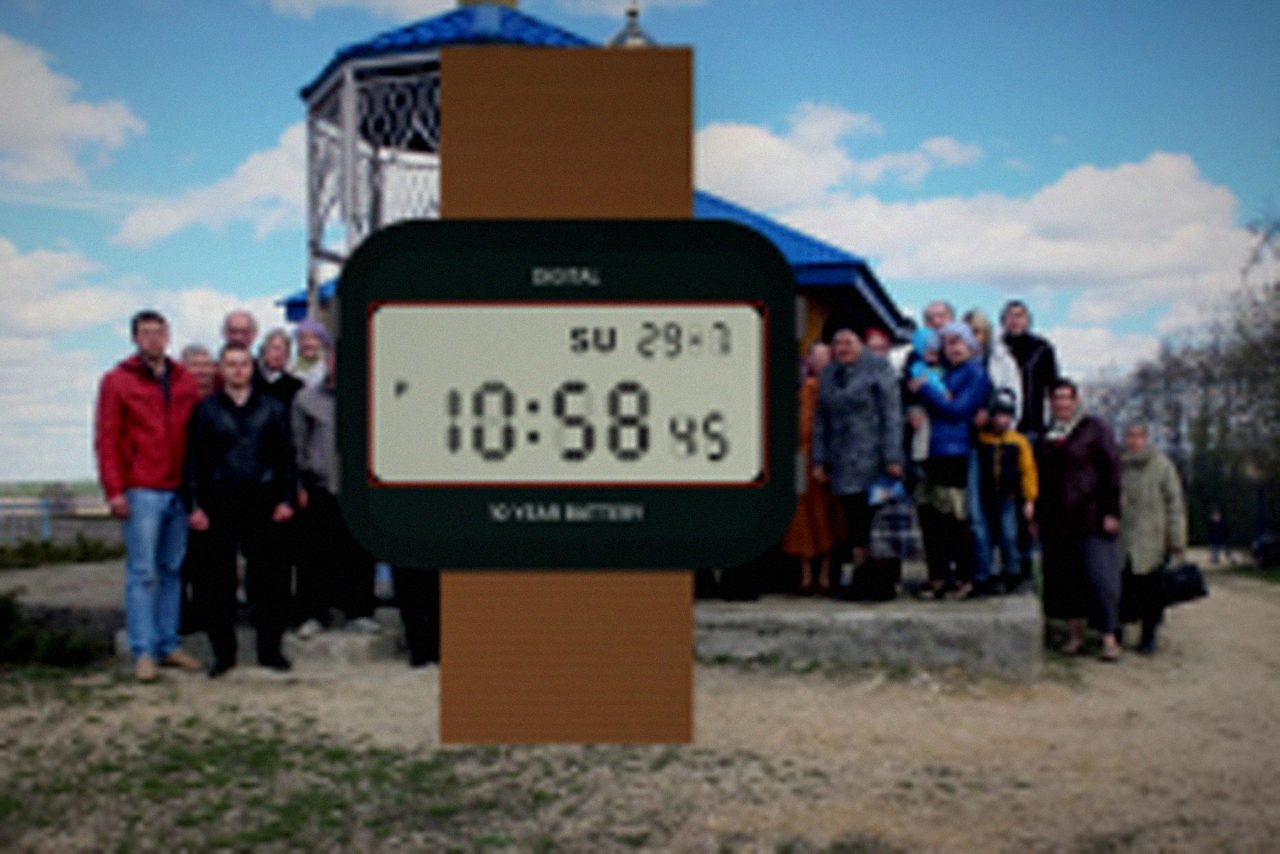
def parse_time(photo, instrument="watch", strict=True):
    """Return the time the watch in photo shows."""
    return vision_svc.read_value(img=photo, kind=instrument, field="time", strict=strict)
10:58:45
